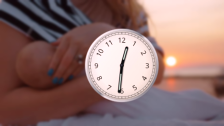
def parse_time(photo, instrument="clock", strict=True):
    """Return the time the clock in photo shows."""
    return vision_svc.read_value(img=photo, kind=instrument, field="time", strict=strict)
12:31
